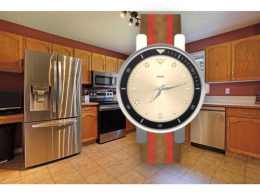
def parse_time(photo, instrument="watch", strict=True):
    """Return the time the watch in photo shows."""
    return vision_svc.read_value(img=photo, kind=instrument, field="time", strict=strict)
7:13
